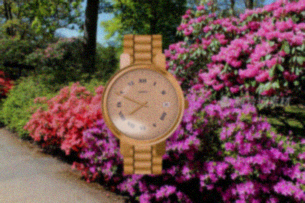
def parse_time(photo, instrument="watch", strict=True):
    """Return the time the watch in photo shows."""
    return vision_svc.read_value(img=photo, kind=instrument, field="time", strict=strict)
7:49
